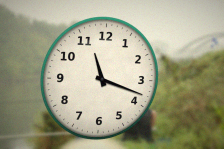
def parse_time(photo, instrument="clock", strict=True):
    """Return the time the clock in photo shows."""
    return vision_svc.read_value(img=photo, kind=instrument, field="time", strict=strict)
11:18
